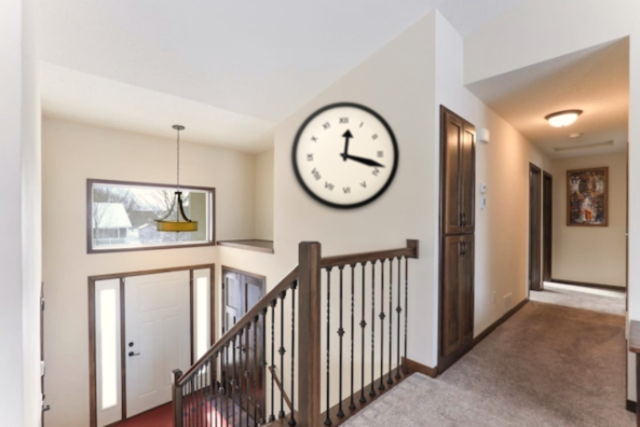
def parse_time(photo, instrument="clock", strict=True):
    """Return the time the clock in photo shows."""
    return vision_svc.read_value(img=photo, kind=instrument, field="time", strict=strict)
12:18
